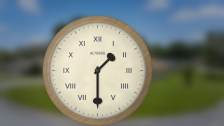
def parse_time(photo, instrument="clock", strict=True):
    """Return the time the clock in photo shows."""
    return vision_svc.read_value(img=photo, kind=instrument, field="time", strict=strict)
1:30
